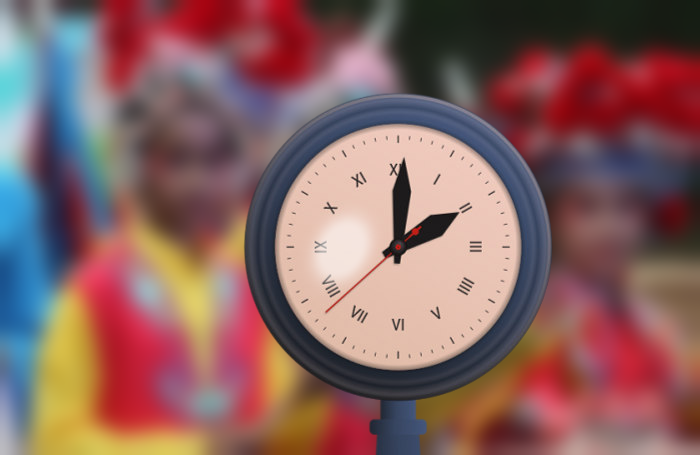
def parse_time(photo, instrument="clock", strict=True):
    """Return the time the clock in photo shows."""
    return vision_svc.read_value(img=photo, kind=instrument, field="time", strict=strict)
2:00:38
